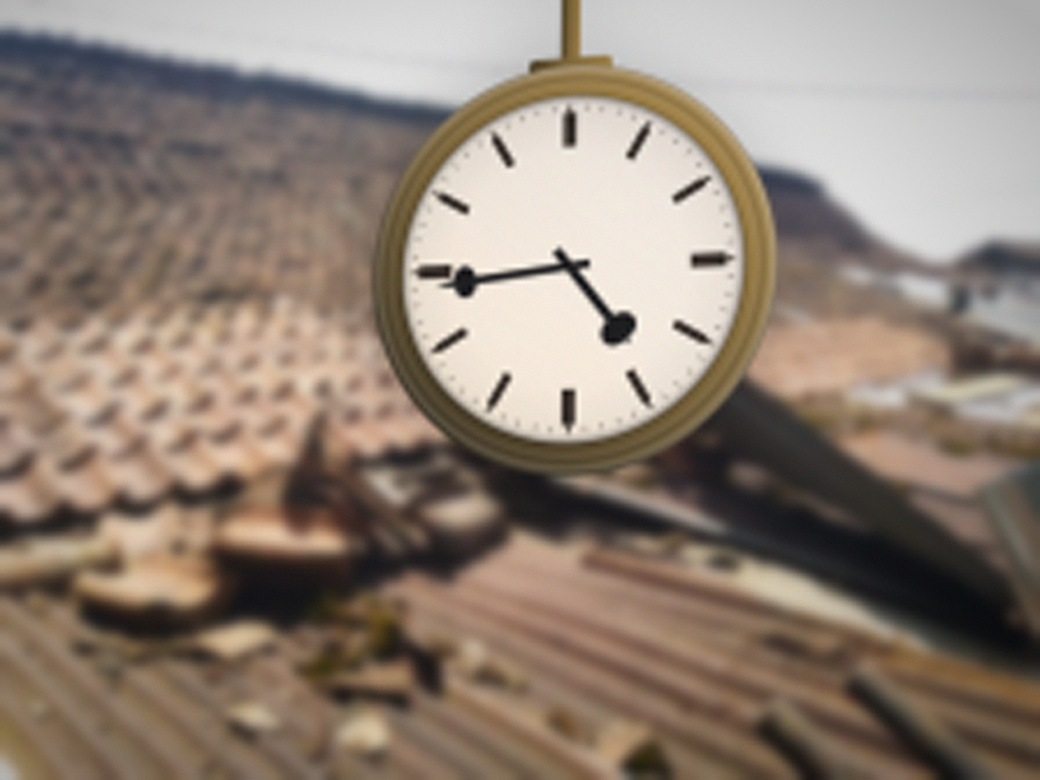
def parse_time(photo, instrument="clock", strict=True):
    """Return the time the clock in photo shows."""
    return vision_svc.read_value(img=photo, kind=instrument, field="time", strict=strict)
4:44
